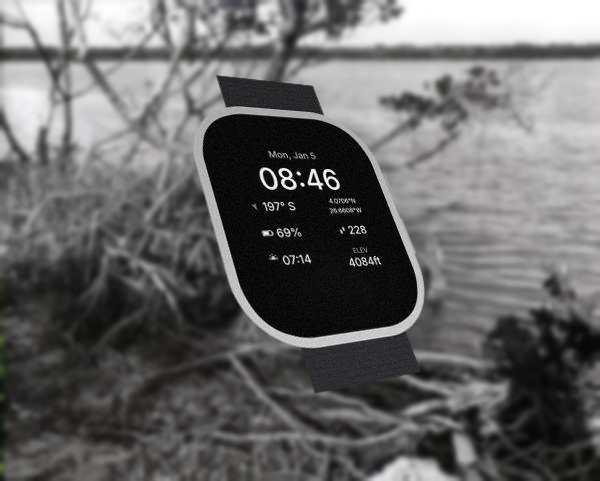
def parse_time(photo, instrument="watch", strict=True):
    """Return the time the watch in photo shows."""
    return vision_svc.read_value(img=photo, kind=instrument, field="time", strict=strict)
8:46
